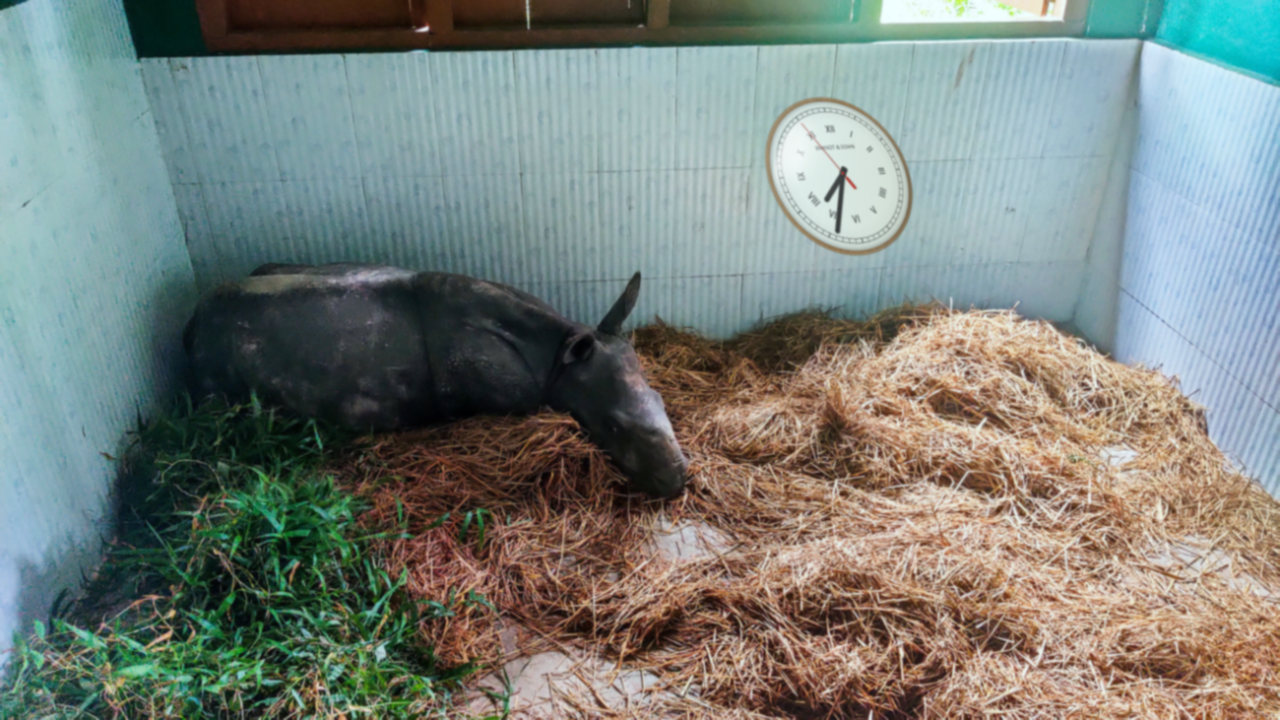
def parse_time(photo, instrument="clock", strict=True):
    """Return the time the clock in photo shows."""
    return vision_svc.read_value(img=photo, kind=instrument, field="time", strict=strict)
7:33:55
